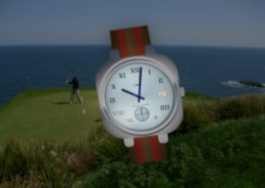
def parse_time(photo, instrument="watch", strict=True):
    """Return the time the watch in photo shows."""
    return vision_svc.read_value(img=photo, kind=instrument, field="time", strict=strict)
10:02
